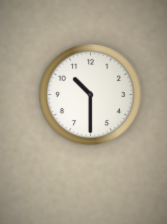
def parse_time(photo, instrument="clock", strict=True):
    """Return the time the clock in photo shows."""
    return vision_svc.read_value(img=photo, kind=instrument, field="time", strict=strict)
10:30
